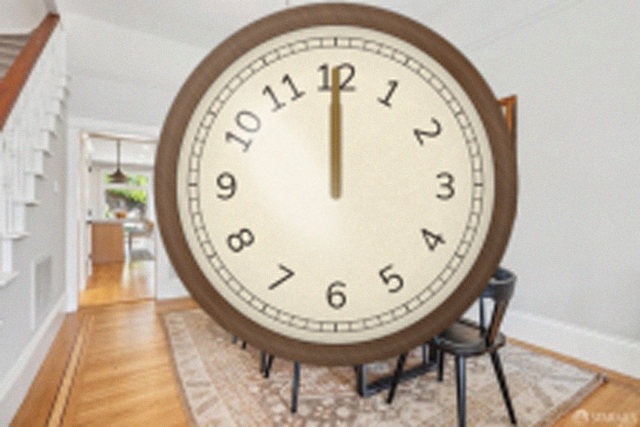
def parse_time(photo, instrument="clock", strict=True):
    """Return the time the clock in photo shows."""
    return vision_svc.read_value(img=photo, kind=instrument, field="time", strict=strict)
12:00
